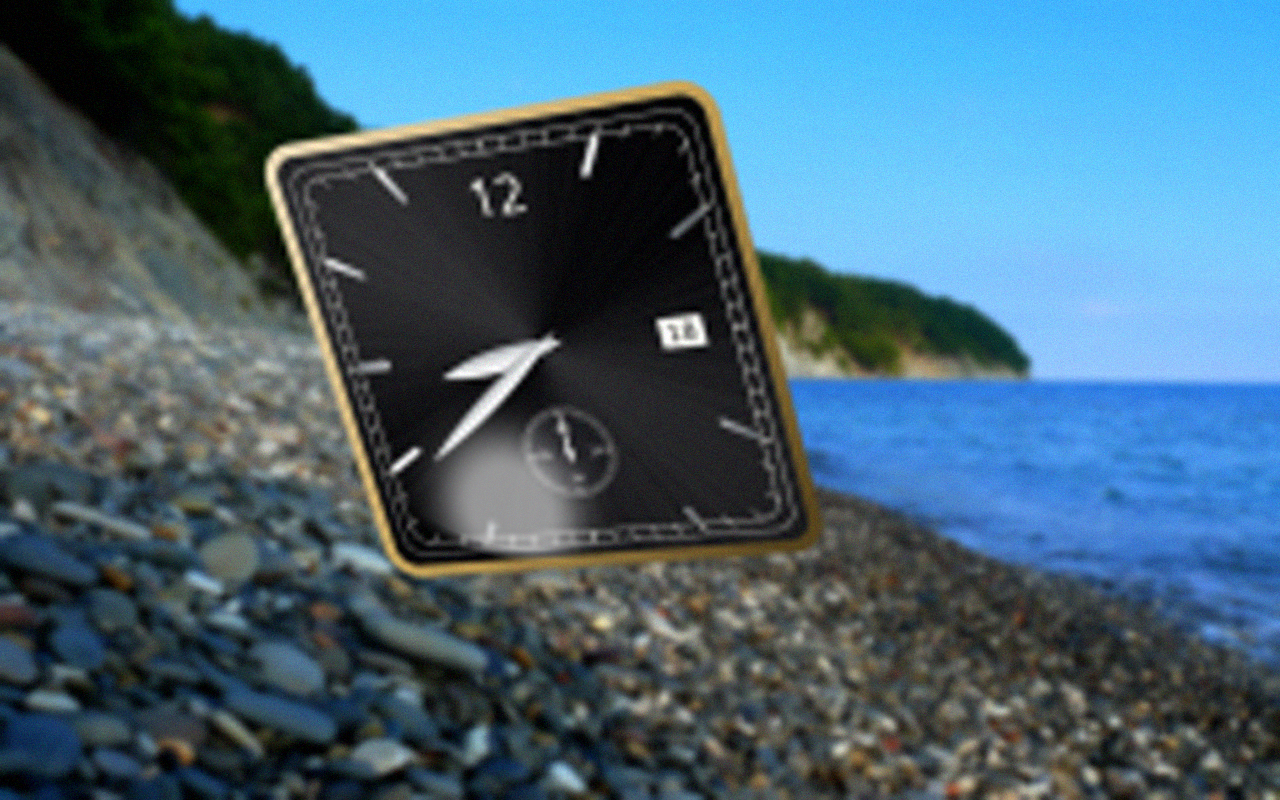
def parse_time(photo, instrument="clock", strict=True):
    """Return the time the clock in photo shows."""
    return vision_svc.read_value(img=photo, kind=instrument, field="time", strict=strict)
8:39
